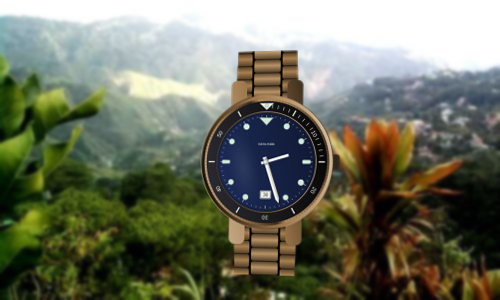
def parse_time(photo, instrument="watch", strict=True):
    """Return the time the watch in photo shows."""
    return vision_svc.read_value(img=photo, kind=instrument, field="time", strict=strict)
2:27
